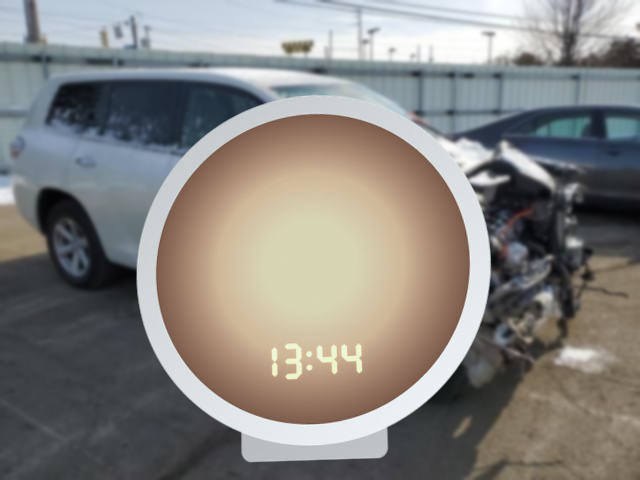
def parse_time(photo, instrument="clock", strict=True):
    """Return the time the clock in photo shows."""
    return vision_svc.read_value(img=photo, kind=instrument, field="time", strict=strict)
13:44
